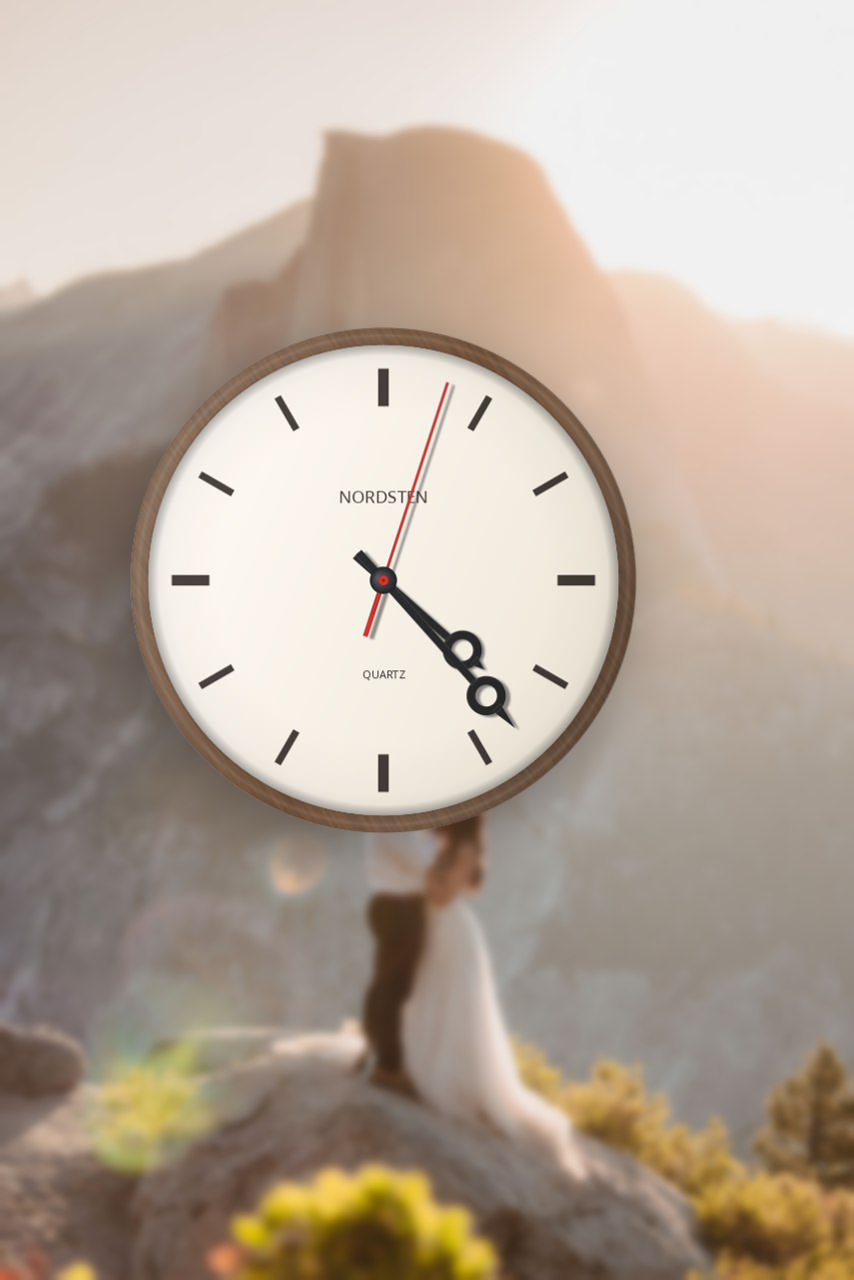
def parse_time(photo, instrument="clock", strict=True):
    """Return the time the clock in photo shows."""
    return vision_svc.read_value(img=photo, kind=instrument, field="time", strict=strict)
4:23:03
